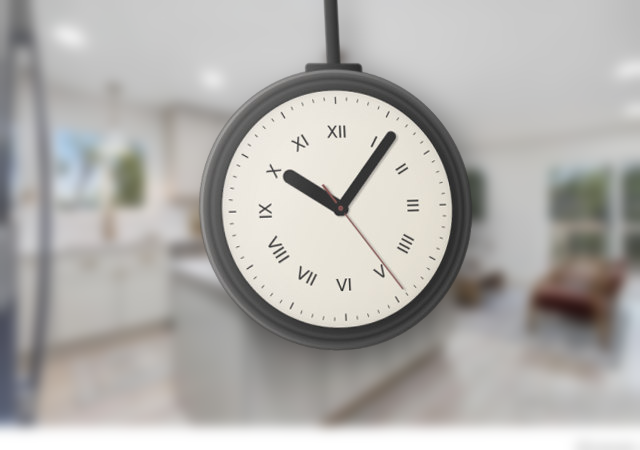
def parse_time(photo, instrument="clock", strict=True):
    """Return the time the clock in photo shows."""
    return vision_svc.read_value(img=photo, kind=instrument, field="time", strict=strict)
10:06:24
